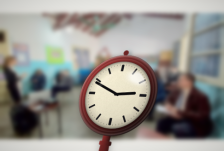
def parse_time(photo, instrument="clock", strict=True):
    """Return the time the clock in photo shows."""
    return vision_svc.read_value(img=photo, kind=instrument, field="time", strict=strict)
2:49
